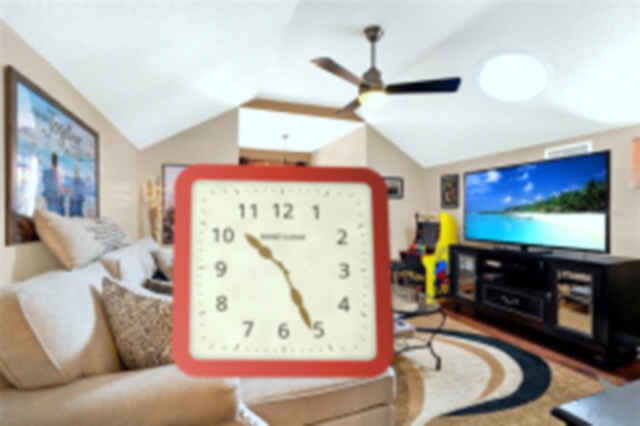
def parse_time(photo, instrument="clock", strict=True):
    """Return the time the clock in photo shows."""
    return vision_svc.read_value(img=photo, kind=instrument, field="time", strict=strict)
10:26
